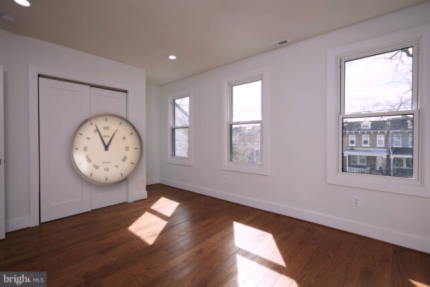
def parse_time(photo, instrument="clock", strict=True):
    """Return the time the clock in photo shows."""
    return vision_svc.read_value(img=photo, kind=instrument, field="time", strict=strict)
12:56
